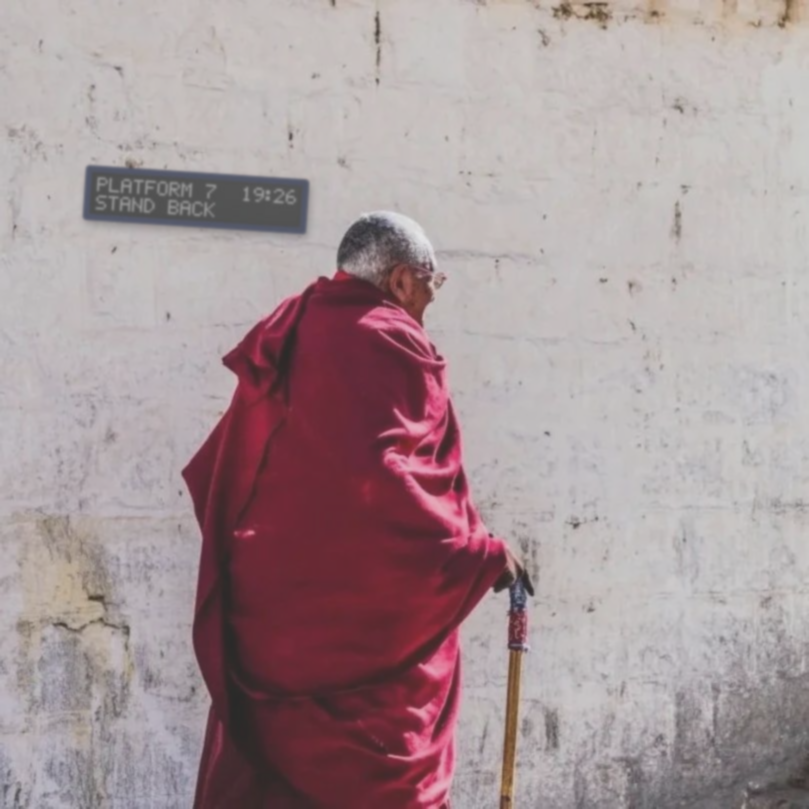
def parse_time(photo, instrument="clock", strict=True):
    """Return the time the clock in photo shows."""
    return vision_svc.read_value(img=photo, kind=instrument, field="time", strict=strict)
19:26
